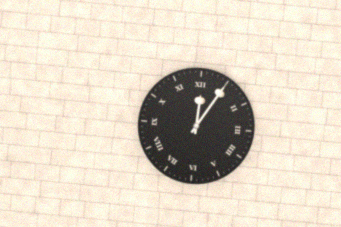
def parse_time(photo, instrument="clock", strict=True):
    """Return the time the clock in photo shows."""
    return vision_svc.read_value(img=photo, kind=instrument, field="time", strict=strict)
12:05
